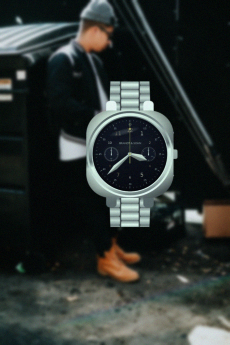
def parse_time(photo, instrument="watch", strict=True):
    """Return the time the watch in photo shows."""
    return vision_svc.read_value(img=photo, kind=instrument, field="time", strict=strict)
3:38
